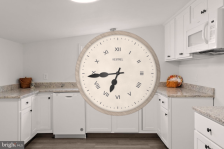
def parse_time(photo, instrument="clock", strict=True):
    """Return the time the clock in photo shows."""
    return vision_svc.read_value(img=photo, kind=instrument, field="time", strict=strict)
6:44
